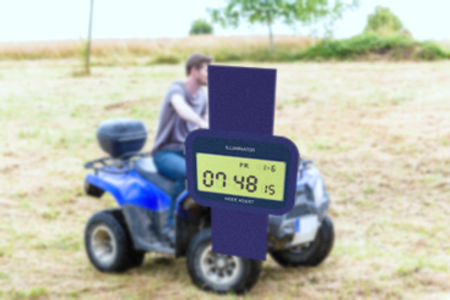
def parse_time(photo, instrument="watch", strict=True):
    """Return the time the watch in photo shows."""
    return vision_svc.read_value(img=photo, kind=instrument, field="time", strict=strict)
7:48:15
